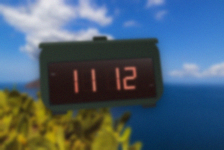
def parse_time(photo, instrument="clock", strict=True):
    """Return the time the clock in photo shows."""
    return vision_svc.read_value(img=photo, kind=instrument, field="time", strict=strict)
11:12
